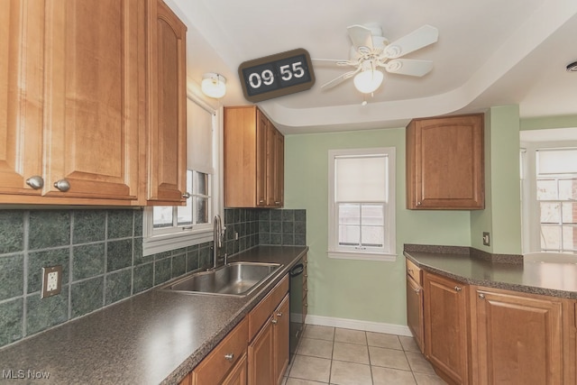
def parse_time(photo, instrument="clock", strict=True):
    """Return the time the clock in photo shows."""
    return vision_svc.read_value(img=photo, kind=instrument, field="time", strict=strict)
9:55
